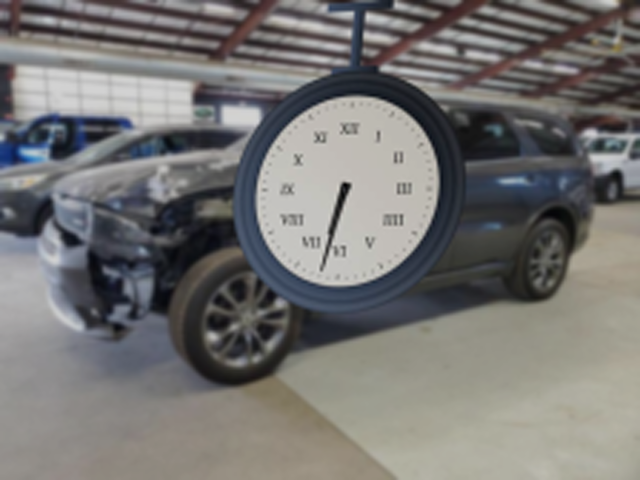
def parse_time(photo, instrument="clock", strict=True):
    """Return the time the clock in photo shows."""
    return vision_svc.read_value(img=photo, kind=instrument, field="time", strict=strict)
6:32
